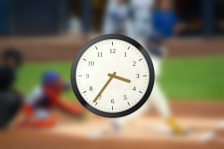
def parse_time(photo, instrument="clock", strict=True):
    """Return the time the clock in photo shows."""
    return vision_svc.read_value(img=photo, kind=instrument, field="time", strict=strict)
3:36
